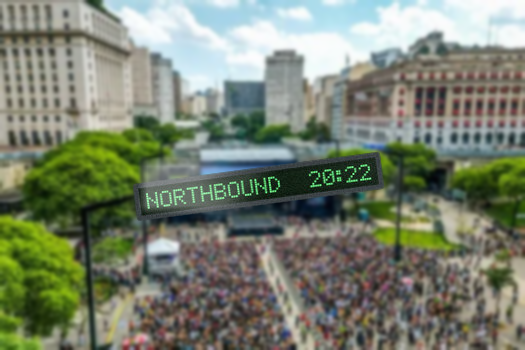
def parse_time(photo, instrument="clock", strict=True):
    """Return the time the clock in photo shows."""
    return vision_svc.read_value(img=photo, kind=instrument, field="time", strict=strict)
20:22
